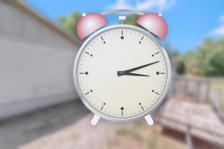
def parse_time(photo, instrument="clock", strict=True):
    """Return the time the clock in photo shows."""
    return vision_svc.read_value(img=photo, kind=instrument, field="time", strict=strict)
3:12
